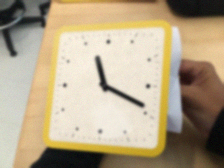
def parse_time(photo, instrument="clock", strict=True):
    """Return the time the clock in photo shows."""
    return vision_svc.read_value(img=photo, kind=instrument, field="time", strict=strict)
11:19
